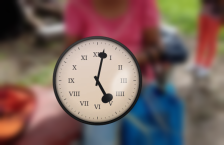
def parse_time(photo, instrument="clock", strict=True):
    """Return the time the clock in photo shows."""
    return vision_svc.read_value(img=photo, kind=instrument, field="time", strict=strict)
5:02
